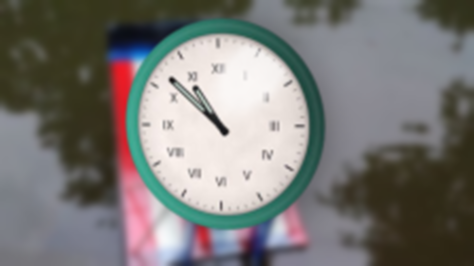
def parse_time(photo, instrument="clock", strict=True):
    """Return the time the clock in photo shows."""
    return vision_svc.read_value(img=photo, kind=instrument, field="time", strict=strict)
10:52
